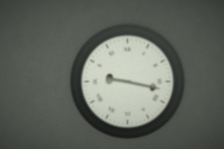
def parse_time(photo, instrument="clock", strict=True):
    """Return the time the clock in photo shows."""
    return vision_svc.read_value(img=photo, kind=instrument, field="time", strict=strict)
9:17
